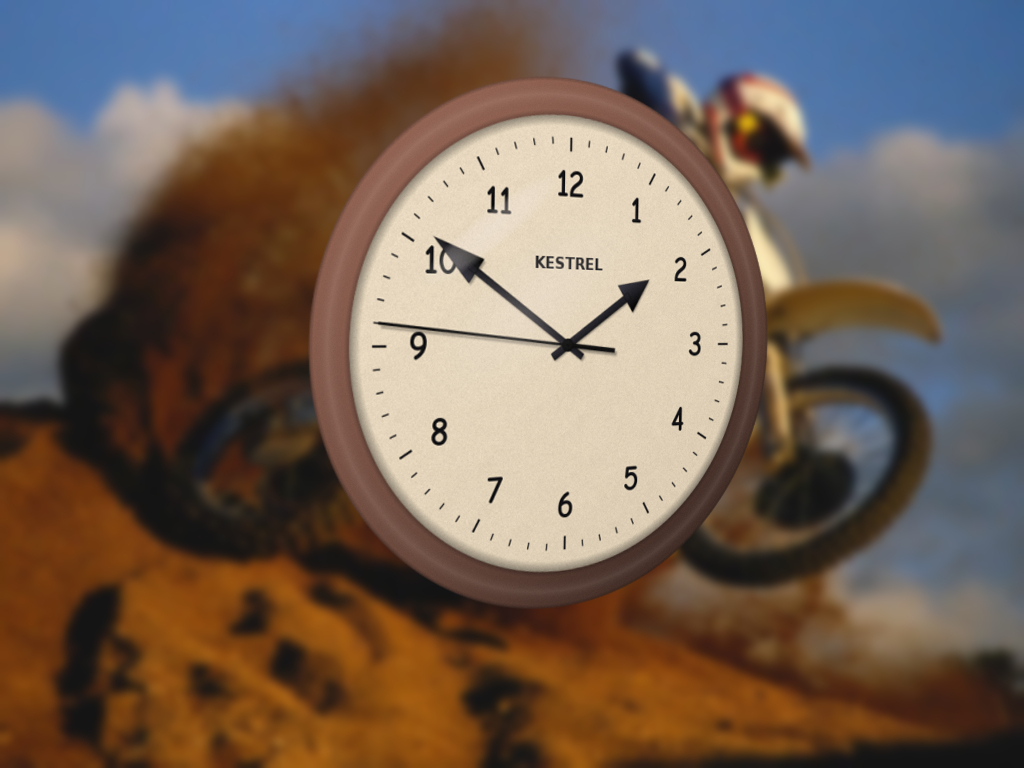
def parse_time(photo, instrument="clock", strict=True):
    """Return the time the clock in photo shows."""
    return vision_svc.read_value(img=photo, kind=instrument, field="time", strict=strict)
1:50:46
